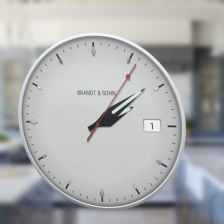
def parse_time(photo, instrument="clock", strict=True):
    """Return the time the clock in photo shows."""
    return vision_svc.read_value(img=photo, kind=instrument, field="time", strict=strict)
2:09:06
